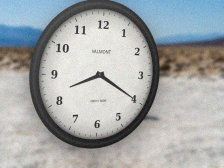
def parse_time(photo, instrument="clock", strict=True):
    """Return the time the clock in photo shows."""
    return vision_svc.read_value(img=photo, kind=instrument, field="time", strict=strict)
8:20
